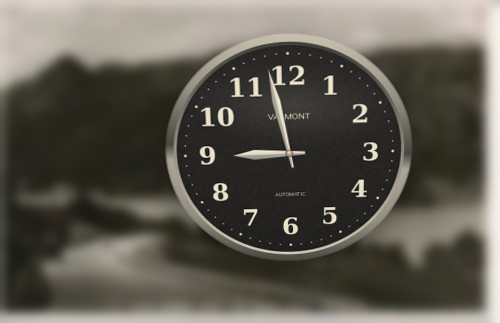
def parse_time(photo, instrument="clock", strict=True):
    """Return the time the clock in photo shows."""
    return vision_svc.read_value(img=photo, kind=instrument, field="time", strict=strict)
8:58
